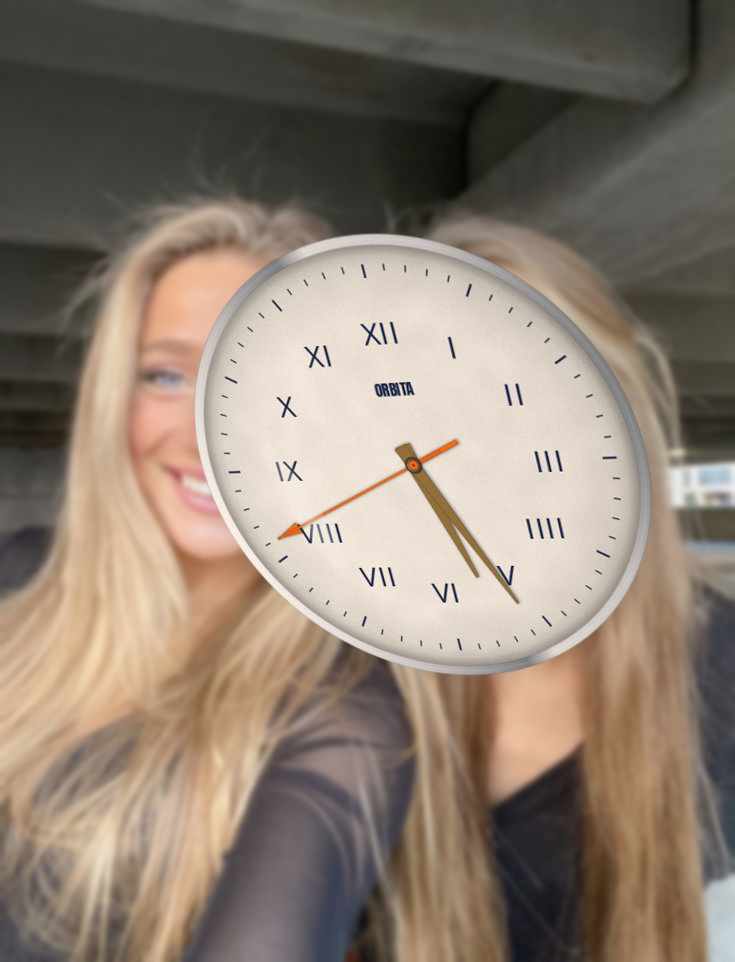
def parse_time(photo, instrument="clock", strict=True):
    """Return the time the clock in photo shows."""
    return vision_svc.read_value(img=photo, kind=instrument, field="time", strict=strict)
5:25:41
